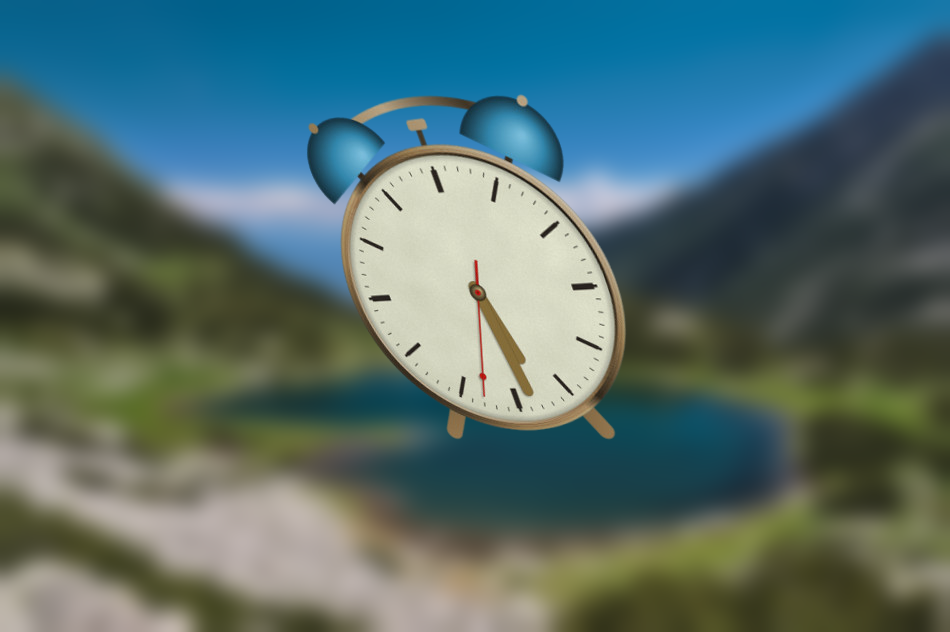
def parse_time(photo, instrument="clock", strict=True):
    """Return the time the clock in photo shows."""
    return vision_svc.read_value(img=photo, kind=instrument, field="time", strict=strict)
5:28:33
